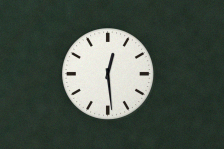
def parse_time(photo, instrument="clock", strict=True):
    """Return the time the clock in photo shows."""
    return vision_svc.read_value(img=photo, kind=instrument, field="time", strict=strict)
12:29
